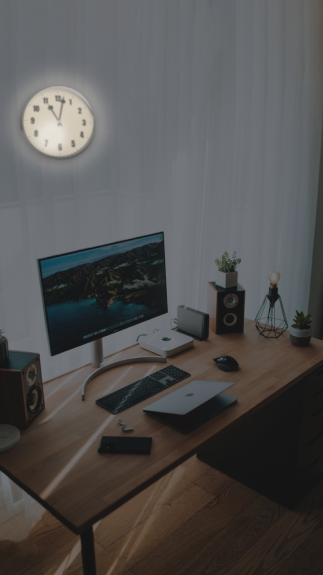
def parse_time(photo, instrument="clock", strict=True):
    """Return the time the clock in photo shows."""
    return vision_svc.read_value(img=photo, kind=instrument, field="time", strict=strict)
11:02
